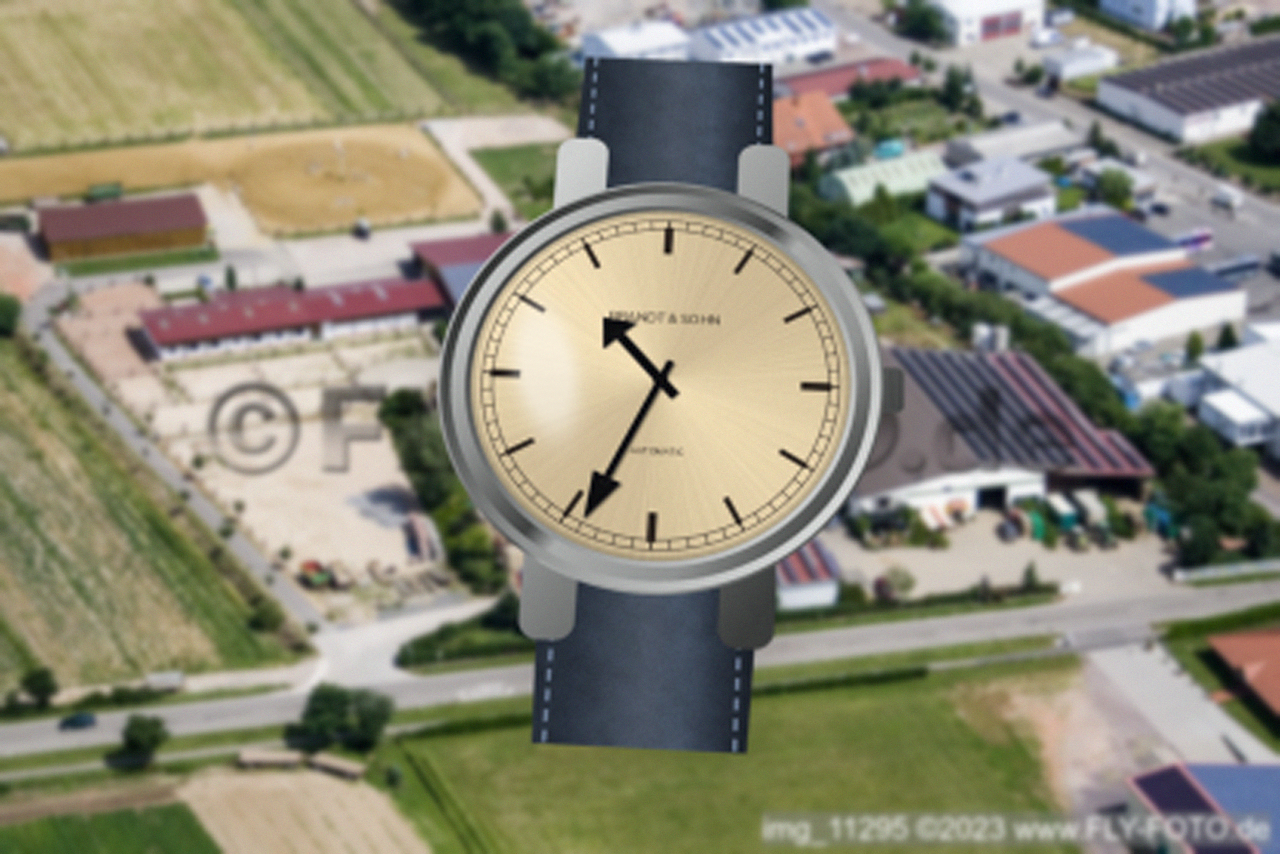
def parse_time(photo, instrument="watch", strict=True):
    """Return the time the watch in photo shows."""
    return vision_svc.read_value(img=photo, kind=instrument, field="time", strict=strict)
10:34
